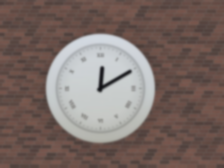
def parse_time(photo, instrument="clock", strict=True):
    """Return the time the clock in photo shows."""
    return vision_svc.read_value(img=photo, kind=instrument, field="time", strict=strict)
12:10
